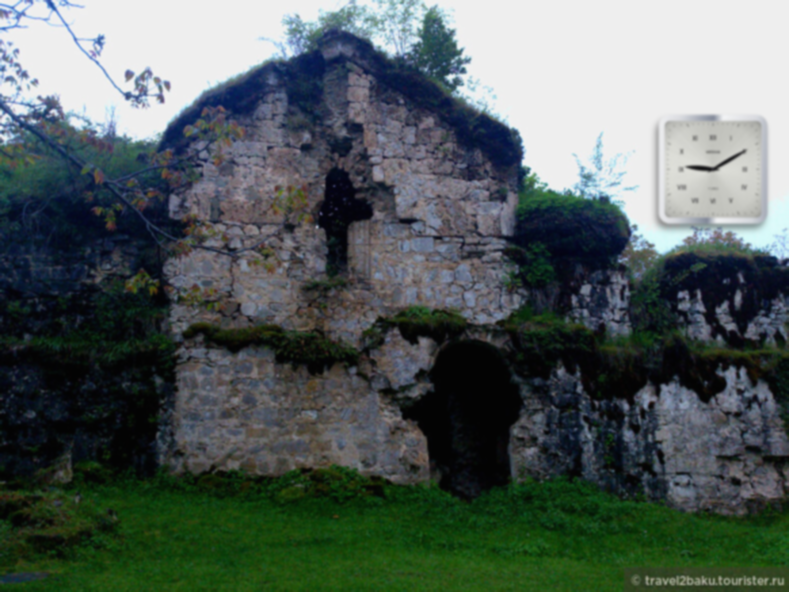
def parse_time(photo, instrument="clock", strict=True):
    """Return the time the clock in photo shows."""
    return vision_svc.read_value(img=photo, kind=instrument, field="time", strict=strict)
9:10
